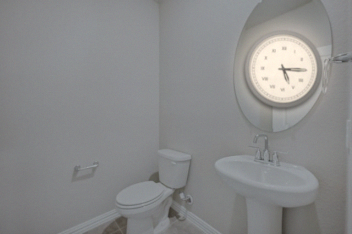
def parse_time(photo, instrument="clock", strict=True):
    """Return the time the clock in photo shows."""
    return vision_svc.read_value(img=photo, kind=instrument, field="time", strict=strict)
5:15
